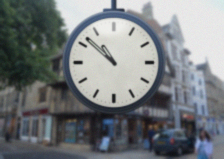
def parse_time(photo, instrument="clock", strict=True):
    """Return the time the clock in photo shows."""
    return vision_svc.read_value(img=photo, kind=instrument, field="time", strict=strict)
10:52
